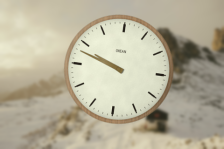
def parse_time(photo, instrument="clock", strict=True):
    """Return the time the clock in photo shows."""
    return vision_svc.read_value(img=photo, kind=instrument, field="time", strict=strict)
9:48
